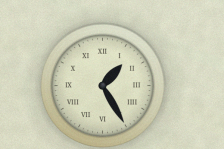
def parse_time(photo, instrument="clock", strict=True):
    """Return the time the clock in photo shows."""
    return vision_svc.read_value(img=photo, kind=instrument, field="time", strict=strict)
1:25
